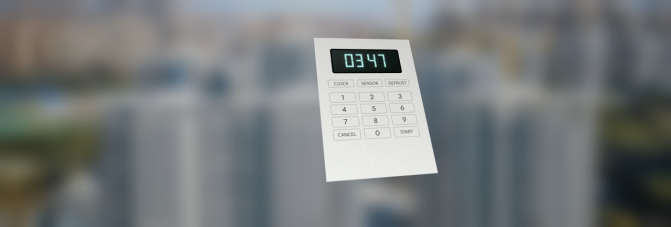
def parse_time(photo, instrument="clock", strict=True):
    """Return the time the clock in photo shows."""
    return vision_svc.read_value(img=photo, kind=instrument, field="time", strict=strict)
3:47
